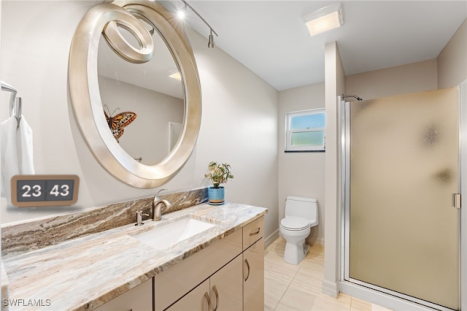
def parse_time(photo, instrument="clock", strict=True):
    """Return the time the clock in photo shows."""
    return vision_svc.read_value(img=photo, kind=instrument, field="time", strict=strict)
23:43
